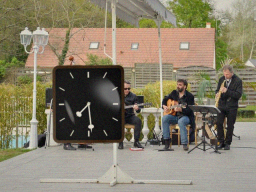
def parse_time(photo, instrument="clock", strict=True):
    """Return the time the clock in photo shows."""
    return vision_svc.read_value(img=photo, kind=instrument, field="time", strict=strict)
7:29
